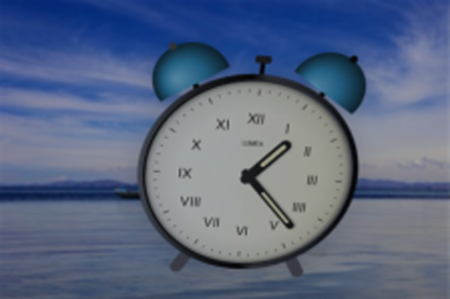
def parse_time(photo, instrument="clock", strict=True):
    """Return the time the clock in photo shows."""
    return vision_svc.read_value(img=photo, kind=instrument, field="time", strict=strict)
1:23
